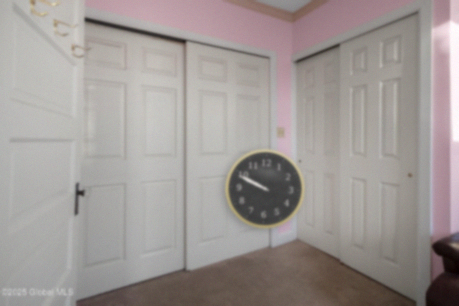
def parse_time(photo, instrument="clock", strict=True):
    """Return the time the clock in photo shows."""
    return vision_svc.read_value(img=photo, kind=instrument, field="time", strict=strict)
9:49
